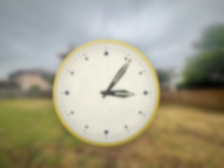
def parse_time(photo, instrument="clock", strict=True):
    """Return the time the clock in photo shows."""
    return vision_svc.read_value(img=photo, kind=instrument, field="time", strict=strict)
3:06
